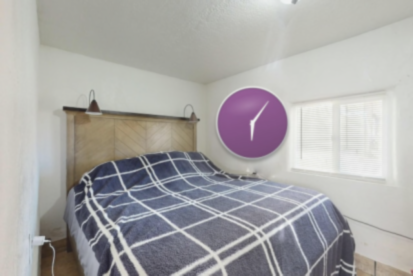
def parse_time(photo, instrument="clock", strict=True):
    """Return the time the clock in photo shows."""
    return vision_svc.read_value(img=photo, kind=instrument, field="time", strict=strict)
6:06
